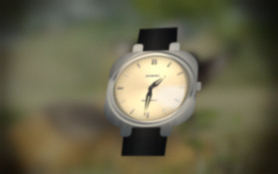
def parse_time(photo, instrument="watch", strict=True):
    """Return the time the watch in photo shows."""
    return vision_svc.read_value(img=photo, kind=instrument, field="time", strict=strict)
1:31
